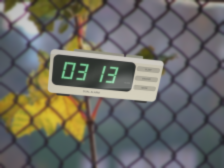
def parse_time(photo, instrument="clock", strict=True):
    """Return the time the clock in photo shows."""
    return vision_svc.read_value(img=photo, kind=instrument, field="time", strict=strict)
3:13
